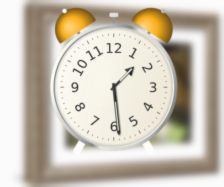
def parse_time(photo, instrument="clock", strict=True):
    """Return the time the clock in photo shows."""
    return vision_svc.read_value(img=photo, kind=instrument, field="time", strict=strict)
1:29
